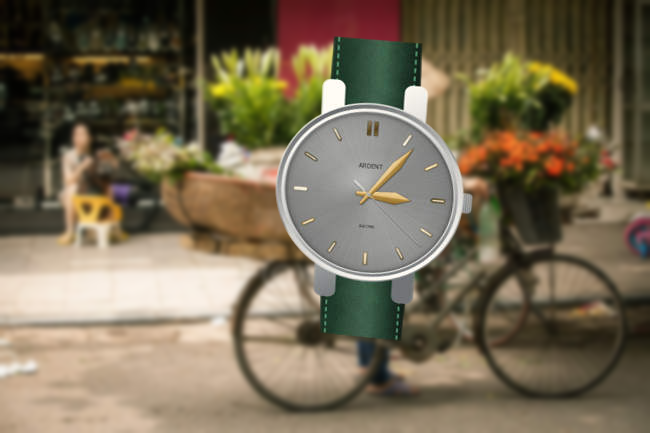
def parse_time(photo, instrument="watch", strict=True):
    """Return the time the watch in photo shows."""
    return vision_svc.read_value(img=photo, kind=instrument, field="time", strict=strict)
3:06:22
